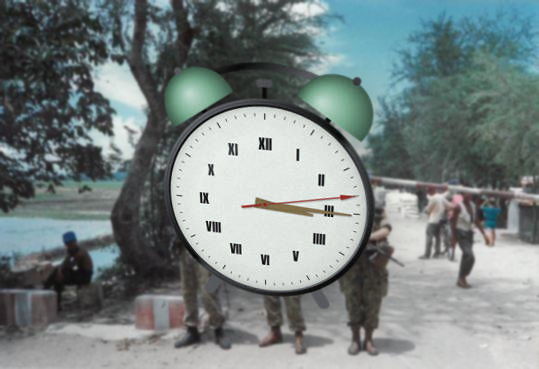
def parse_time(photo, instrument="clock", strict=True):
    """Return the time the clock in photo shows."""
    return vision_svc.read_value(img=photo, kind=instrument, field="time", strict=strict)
3:15:13
